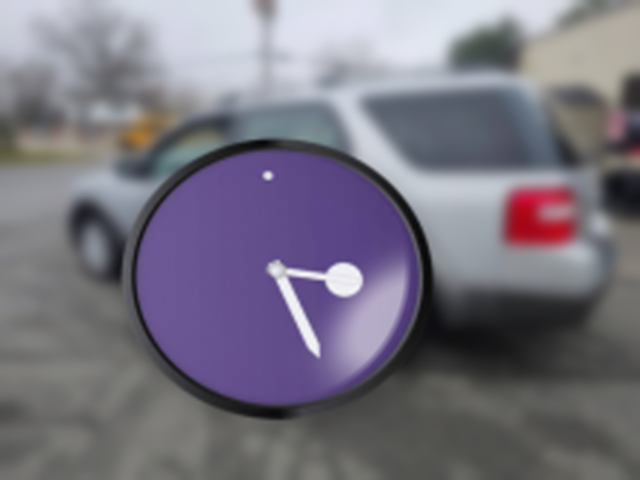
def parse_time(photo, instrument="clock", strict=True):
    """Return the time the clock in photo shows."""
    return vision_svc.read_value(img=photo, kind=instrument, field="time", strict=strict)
3:27
